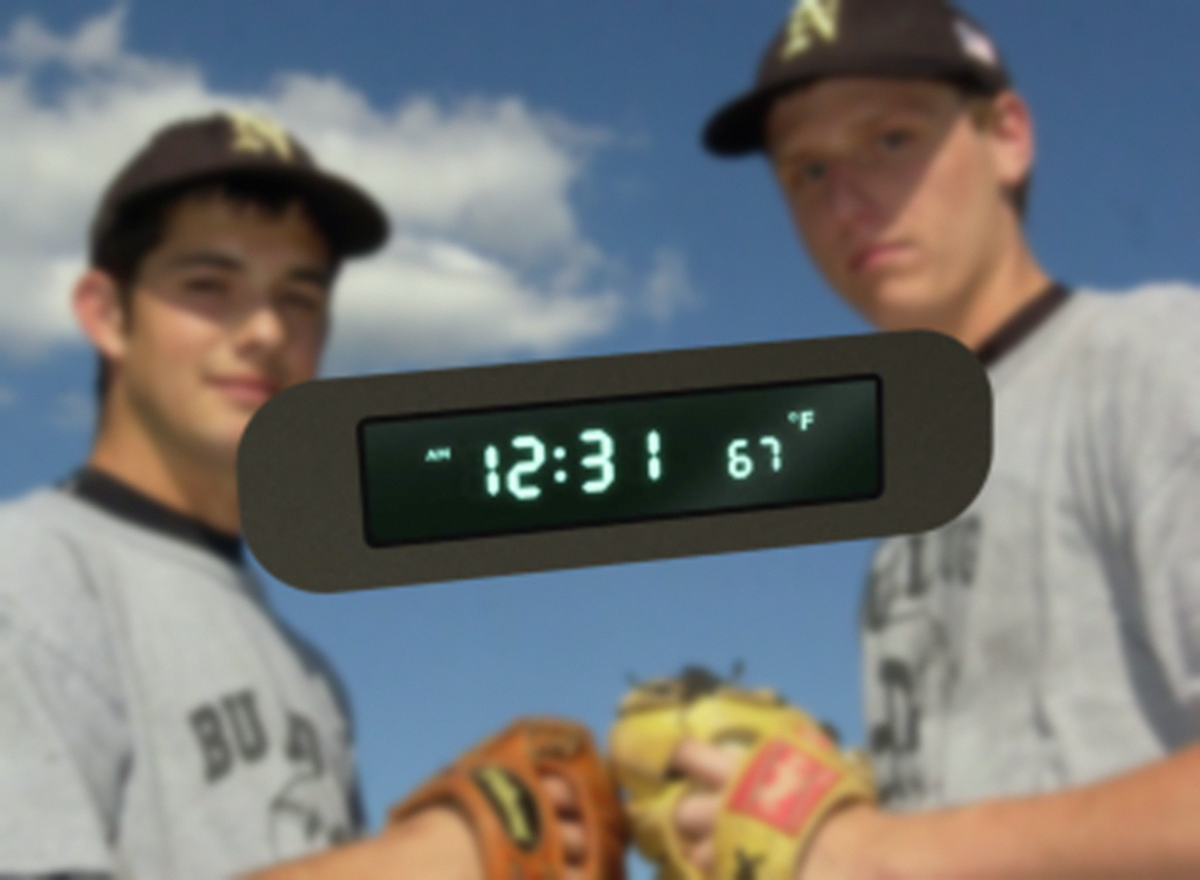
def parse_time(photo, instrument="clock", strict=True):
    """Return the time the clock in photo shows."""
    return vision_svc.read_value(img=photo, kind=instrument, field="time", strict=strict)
12:31
